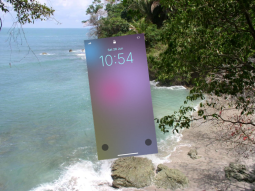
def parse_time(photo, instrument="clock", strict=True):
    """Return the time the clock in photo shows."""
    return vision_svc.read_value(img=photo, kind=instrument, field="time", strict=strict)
10:54
